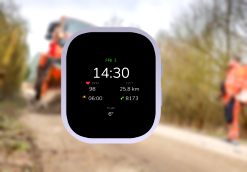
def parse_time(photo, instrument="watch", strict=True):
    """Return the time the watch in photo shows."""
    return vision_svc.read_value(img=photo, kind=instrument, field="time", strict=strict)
14:30
